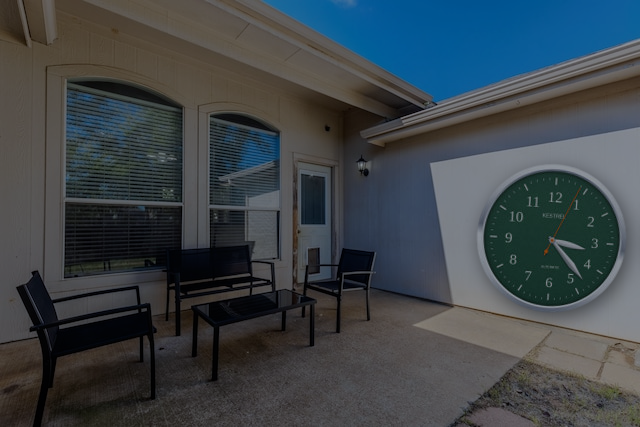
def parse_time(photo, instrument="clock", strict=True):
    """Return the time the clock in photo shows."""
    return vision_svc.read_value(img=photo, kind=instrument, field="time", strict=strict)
3:23:04
